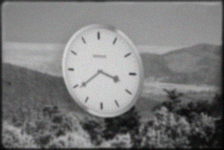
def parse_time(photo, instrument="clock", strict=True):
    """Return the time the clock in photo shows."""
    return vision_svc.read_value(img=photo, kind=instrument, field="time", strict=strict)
3:39
